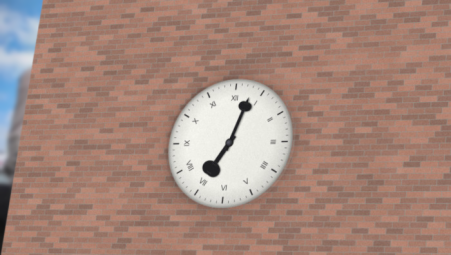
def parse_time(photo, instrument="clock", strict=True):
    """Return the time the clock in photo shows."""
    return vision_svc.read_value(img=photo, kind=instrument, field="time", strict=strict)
7:03
